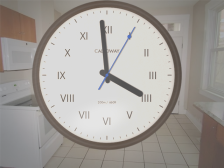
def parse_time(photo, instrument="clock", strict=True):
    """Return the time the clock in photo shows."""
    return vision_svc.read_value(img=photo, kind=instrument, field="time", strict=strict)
3:59:05
